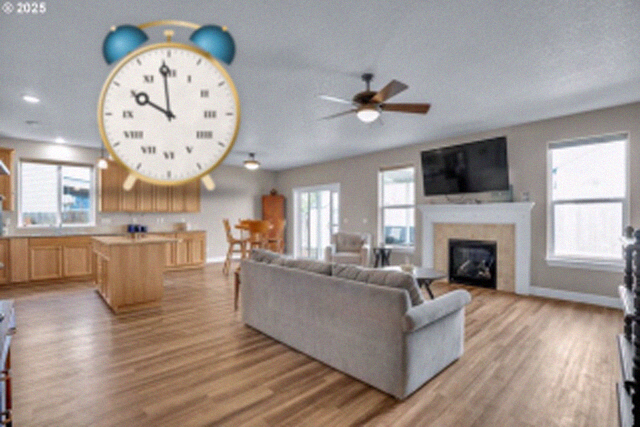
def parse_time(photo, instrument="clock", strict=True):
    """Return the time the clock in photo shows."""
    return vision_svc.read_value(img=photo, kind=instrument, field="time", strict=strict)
9:59
